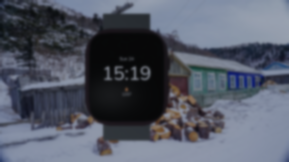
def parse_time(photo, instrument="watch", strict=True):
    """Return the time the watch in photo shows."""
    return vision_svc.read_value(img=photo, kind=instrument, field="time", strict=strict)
15:19
